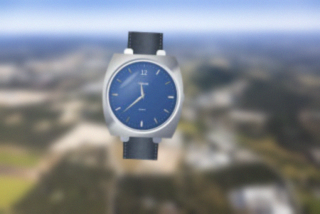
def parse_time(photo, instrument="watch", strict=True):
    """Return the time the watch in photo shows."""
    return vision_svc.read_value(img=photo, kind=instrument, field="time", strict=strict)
11:38
